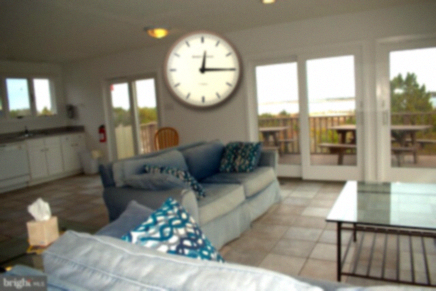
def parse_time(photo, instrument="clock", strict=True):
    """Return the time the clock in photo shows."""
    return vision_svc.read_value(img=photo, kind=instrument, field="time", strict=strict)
12:15
